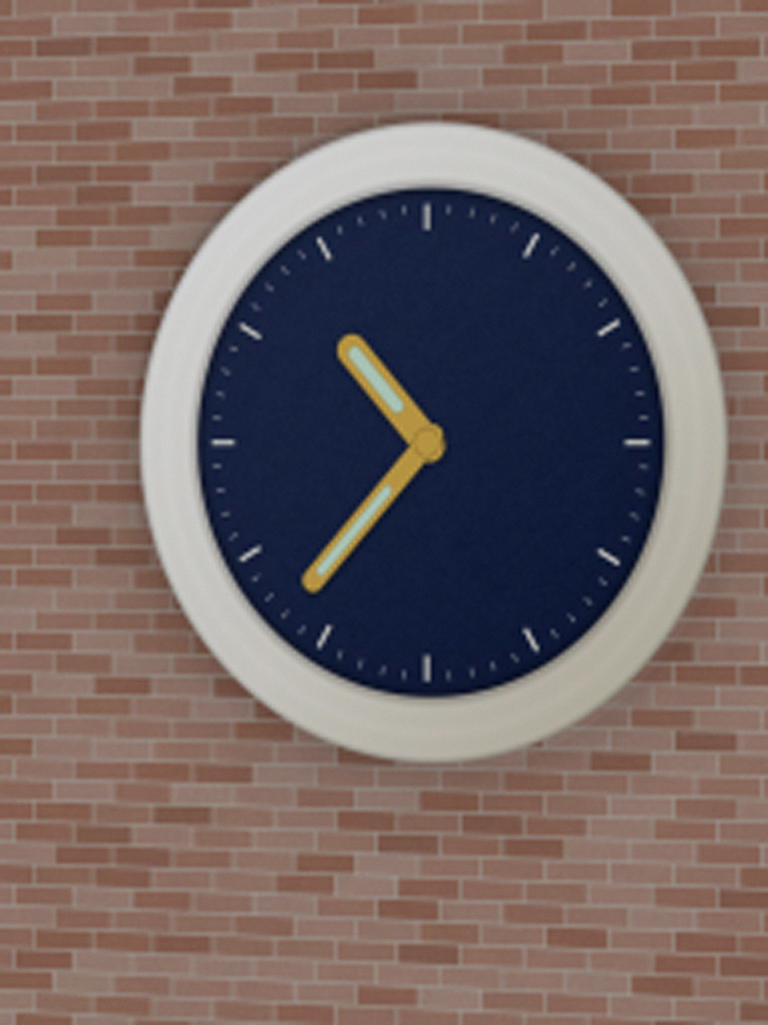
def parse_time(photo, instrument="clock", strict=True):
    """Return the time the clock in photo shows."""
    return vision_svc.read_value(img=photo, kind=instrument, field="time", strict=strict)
10:37
